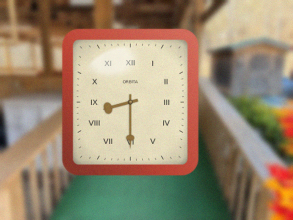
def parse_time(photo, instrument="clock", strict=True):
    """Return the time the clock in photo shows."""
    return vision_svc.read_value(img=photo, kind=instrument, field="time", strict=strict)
8:30
